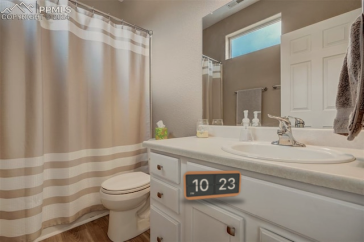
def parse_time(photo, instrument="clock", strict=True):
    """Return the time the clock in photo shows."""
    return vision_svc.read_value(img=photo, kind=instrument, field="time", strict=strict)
10:23
